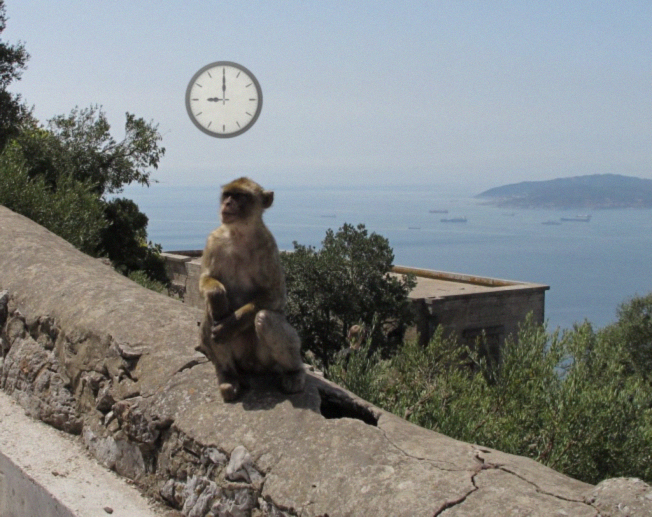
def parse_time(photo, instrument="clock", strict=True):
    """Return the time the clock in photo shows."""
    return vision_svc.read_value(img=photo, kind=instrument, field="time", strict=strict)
9:00
